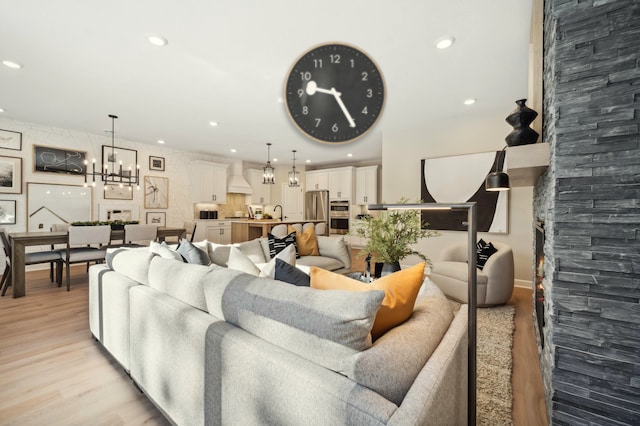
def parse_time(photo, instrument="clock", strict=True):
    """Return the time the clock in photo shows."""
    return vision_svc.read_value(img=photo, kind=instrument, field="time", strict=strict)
9:25
